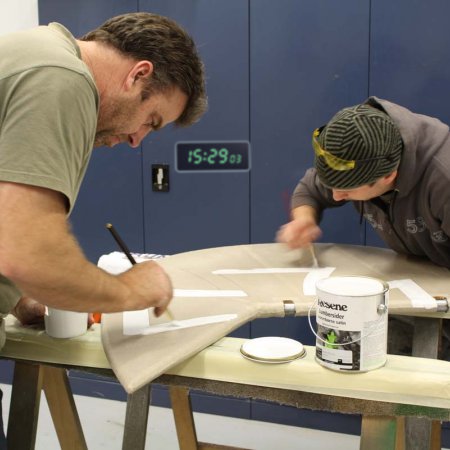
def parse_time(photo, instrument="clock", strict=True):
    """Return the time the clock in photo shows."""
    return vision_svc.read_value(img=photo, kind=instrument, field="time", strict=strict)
15:29
